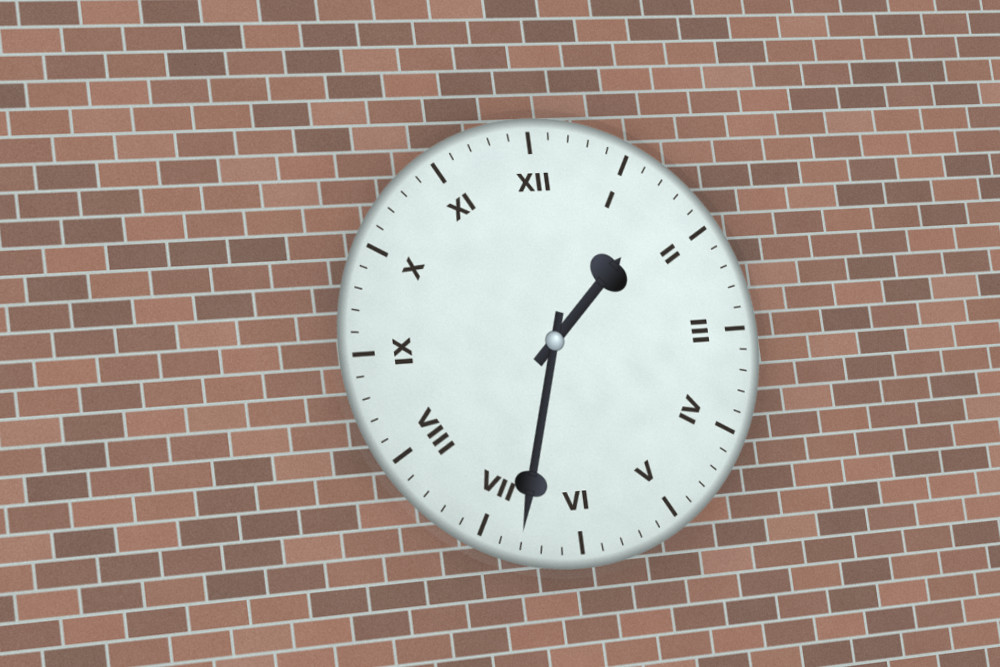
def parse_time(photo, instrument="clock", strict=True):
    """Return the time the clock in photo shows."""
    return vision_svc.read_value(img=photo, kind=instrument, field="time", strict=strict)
1:33
